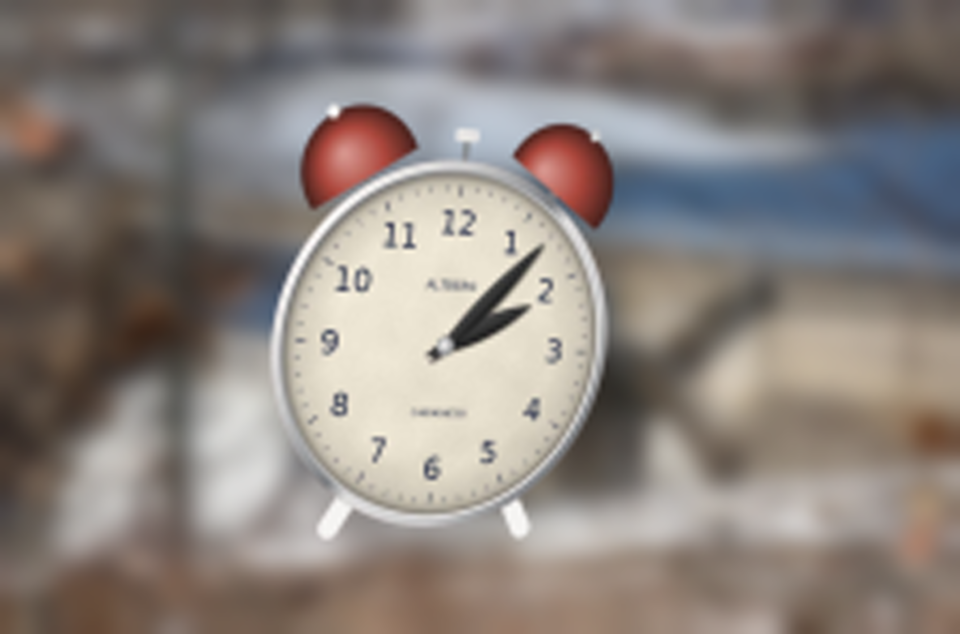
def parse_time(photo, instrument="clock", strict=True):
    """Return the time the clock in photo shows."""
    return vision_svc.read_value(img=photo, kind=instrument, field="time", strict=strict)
2:07
